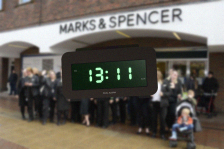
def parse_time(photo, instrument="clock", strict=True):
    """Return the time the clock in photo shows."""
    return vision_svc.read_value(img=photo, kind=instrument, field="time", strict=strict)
13:11
